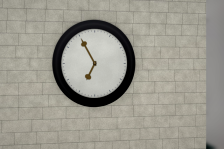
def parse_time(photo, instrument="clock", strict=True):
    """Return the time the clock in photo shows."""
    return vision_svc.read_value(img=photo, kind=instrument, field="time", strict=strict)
6:55
